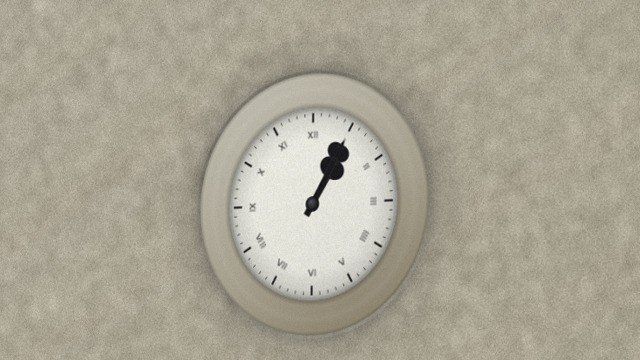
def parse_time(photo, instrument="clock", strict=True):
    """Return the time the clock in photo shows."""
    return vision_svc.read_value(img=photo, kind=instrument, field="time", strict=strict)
1:05
